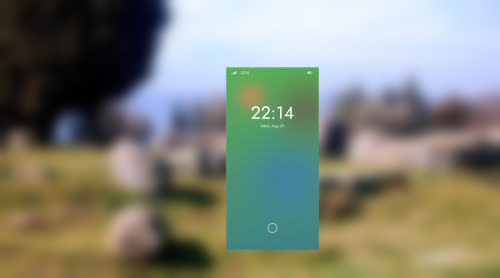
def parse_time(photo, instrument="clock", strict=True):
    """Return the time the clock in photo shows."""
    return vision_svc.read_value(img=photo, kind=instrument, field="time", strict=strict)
22:14
